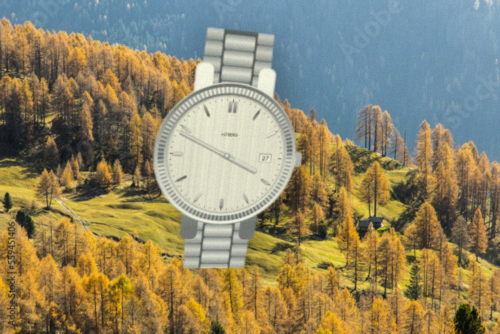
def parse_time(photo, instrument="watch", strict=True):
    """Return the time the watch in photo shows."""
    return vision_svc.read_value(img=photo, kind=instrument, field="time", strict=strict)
3:49
